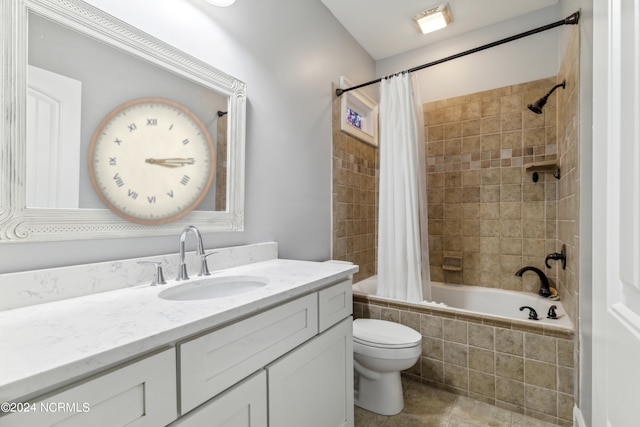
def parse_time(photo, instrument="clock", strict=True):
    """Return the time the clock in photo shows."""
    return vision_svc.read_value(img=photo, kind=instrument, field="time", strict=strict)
3:15
